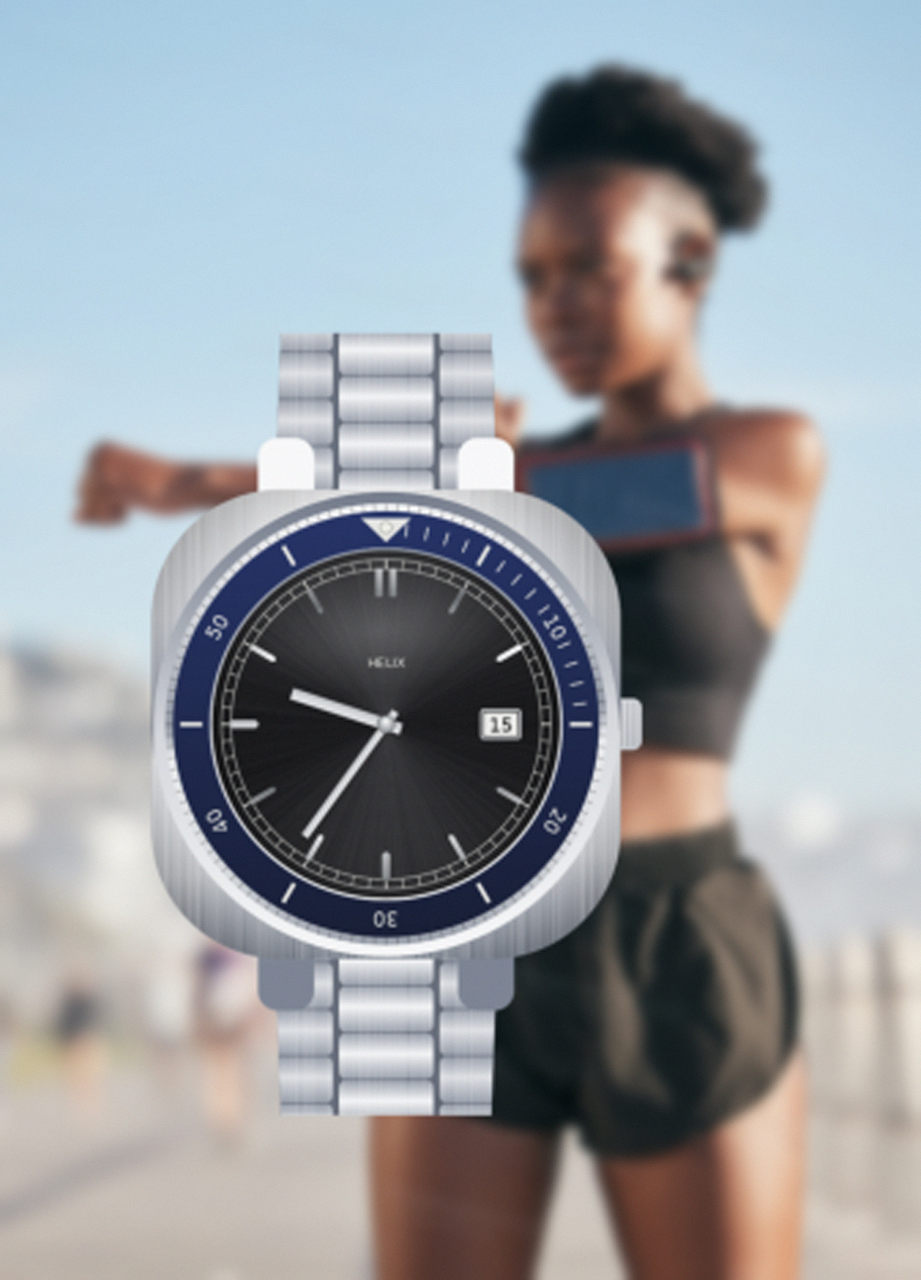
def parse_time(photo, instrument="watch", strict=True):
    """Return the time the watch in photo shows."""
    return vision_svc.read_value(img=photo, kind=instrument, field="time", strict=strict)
9:36
